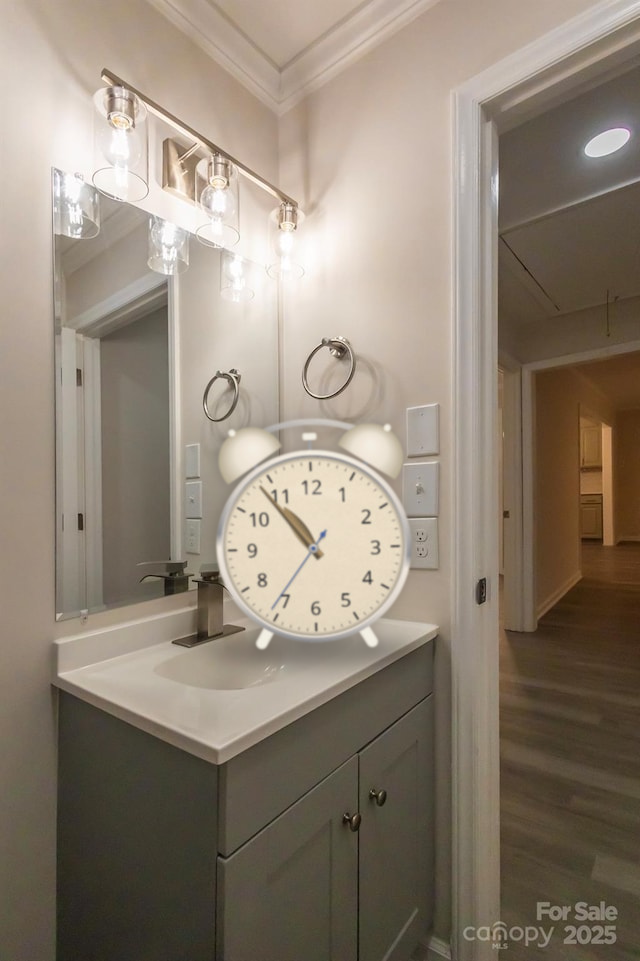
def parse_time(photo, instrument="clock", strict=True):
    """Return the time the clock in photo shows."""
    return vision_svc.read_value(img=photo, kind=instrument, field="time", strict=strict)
10:53:36
